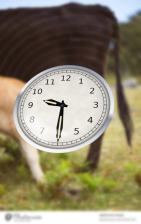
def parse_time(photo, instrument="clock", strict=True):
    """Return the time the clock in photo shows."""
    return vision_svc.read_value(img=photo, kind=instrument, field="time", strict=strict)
9:30
